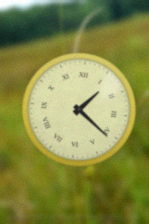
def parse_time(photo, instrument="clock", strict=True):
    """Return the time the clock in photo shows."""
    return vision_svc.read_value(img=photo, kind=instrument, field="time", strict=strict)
1:21
